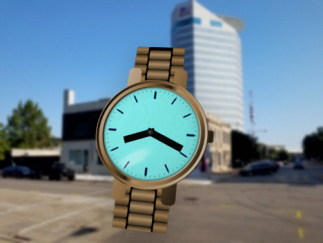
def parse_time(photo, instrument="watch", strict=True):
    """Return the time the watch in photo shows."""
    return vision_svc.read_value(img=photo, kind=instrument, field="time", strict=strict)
8:19
